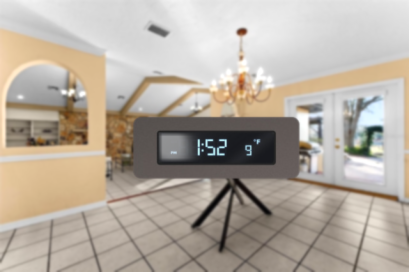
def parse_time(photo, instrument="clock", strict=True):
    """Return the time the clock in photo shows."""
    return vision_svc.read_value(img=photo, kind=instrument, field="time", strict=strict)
1:52
